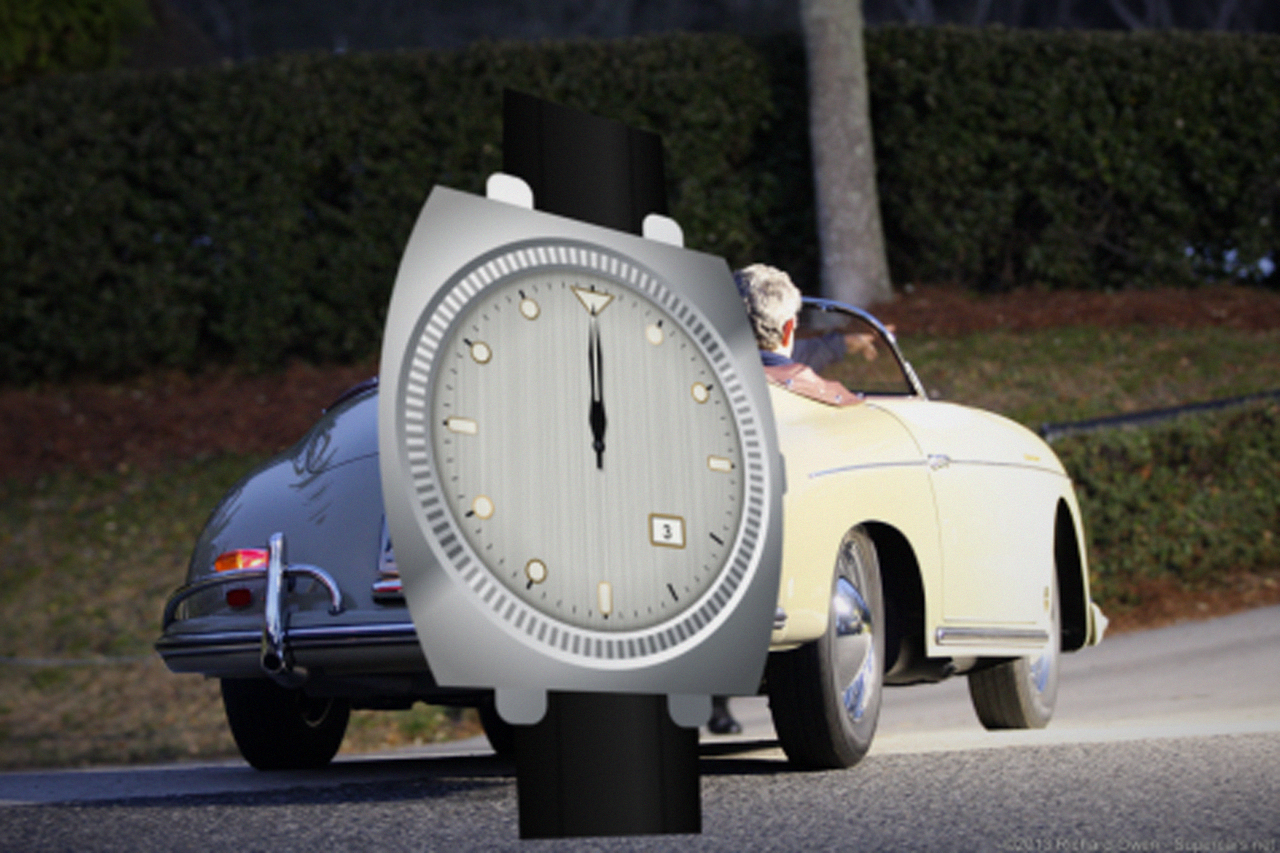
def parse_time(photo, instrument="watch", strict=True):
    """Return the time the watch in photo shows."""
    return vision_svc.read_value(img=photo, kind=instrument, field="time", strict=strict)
12:00
